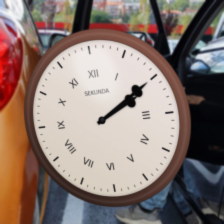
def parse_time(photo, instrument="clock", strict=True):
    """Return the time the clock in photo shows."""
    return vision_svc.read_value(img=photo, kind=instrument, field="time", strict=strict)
2:10
